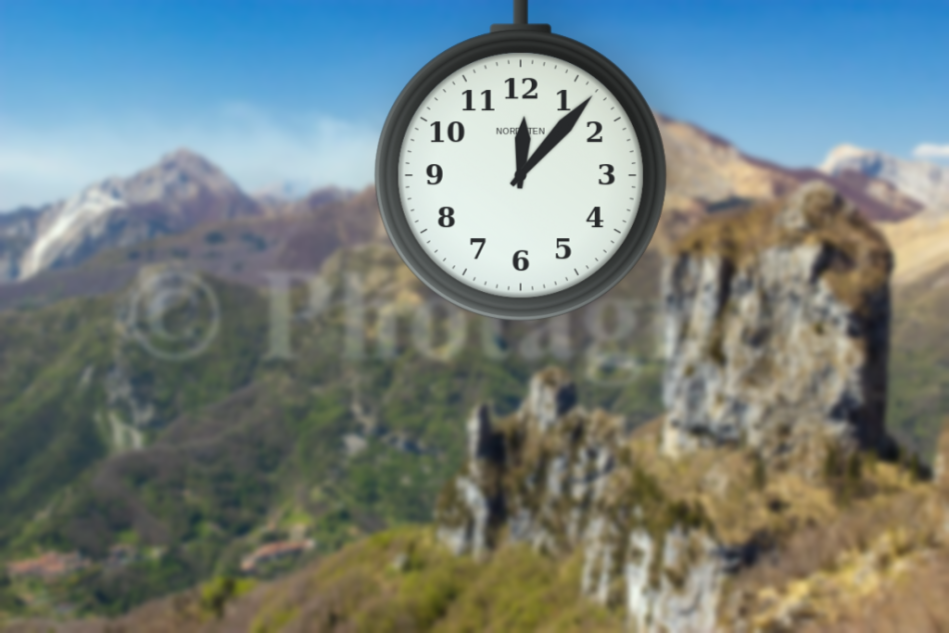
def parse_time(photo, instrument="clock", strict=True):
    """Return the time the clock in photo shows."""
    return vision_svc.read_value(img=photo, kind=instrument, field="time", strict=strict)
12:07
